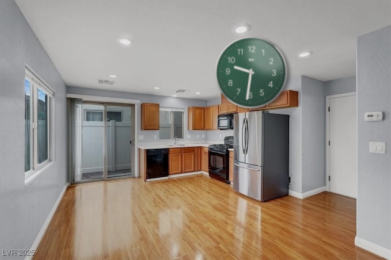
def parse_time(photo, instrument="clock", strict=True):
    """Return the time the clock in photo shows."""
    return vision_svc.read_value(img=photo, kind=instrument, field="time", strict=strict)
9:31
